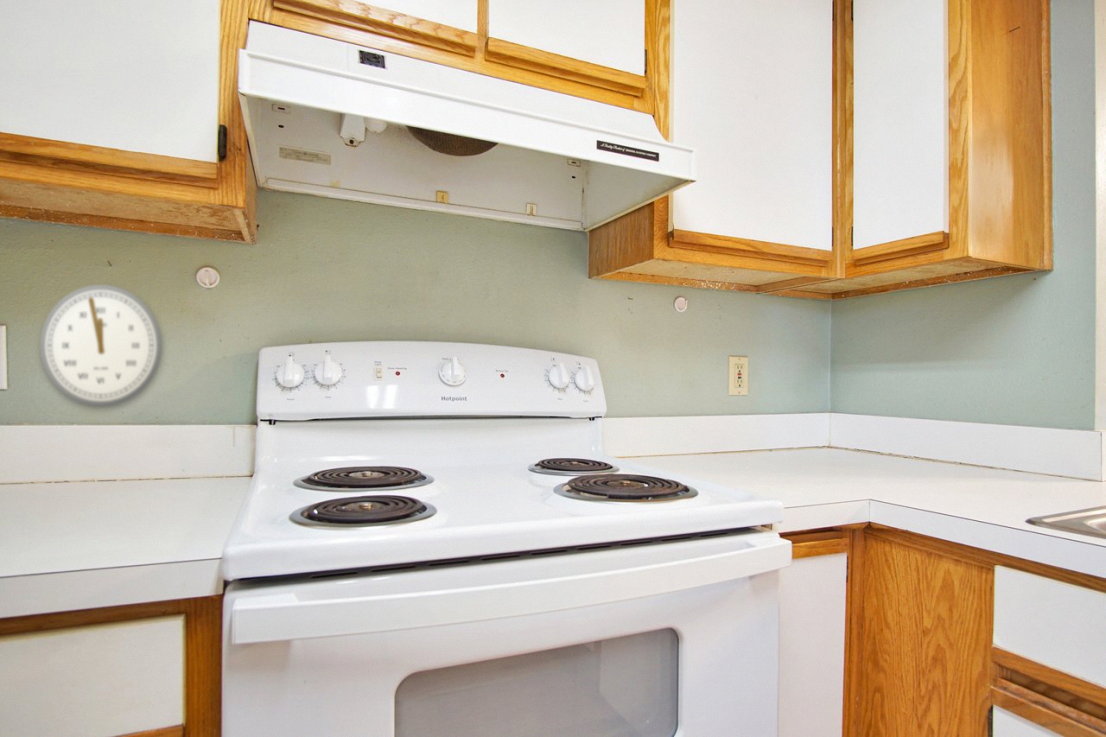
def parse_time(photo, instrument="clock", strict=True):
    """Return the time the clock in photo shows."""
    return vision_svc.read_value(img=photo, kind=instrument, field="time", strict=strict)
11:58
